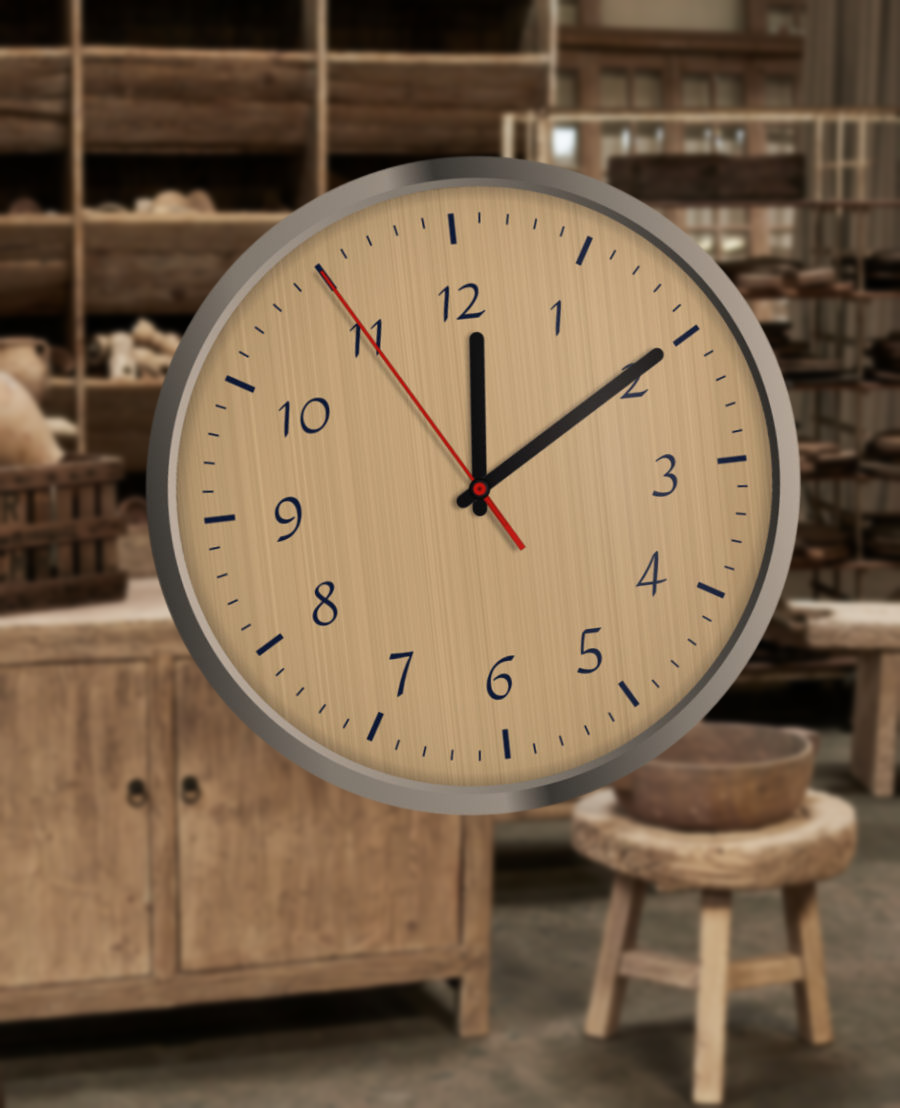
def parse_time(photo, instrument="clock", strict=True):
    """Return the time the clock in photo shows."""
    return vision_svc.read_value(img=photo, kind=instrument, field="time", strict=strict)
12:09:55
